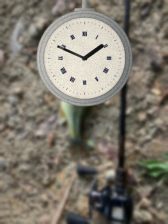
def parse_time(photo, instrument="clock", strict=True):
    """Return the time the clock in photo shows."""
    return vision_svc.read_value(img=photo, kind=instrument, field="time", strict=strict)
1:49
